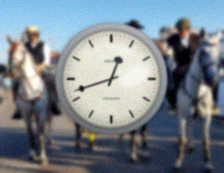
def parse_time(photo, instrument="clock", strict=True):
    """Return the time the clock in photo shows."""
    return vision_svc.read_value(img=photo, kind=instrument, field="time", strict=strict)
12:42
